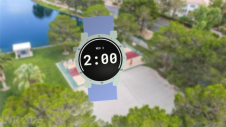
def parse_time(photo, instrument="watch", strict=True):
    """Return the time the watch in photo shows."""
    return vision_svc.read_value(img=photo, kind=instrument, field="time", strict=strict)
2:00
